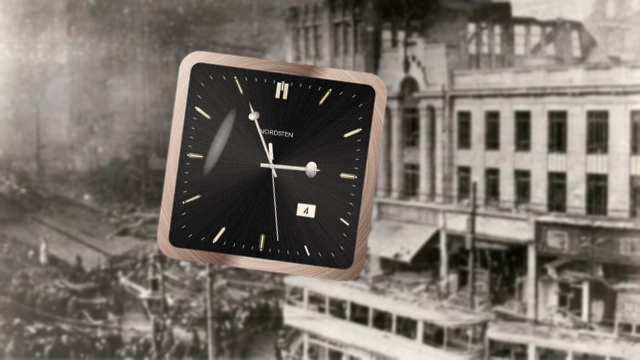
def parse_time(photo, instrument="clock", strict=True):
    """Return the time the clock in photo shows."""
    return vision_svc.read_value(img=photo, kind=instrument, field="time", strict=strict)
2:55:28
